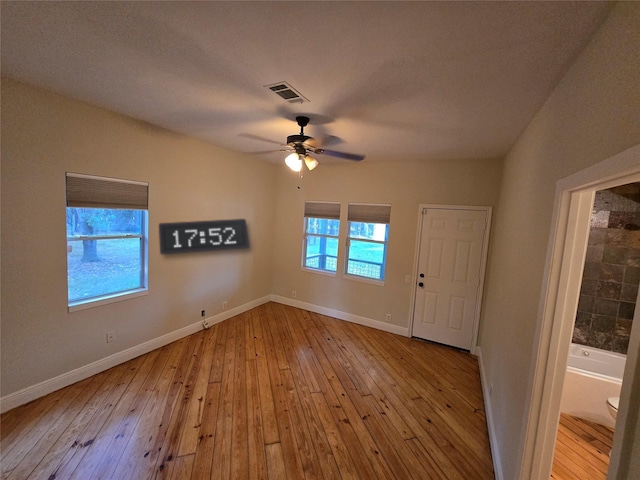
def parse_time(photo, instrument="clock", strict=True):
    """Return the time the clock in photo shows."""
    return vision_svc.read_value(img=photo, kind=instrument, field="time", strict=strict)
17:52
